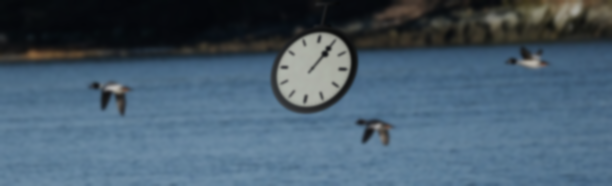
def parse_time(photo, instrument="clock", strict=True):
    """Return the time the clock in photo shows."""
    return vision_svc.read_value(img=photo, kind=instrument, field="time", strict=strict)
1:05
